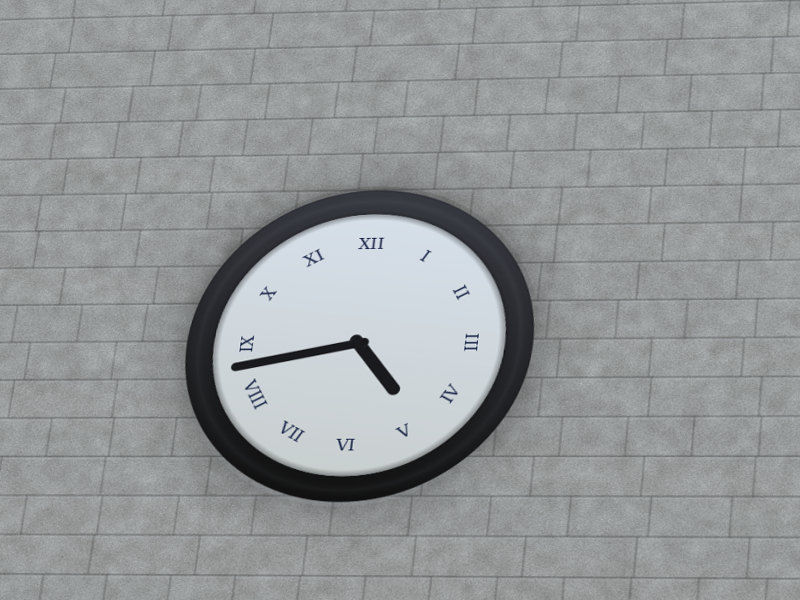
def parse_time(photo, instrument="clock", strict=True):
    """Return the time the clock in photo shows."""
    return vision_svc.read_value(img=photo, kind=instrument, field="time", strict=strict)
4:43
